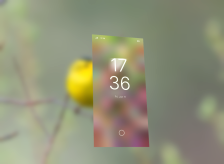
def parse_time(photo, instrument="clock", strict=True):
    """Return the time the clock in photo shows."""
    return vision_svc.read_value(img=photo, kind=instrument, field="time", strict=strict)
17:36
